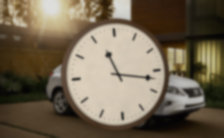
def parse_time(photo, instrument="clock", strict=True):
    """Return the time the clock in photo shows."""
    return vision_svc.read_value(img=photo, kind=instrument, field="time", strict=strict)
11:17
